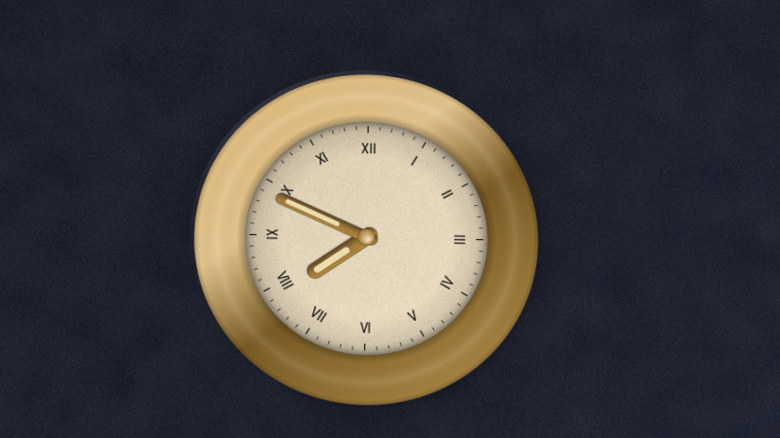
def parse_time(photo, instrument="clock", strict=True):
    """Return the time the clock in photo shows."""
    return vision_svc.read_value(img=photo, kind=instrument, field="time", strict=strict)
7:49
